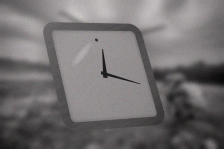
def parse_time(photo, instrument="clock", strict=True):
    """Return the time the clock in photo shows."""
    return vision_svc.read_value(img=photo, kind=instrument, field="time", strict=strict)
12:18
